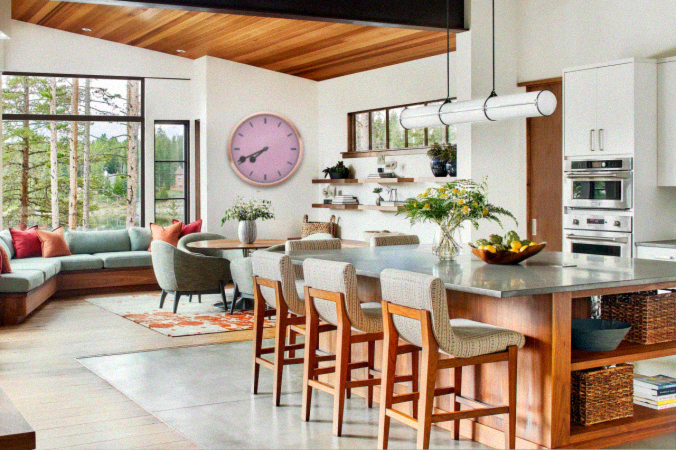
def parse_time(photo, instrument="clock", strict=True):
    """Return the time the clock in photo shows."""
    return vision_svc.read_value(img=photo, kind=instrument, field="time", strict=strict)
7:41
